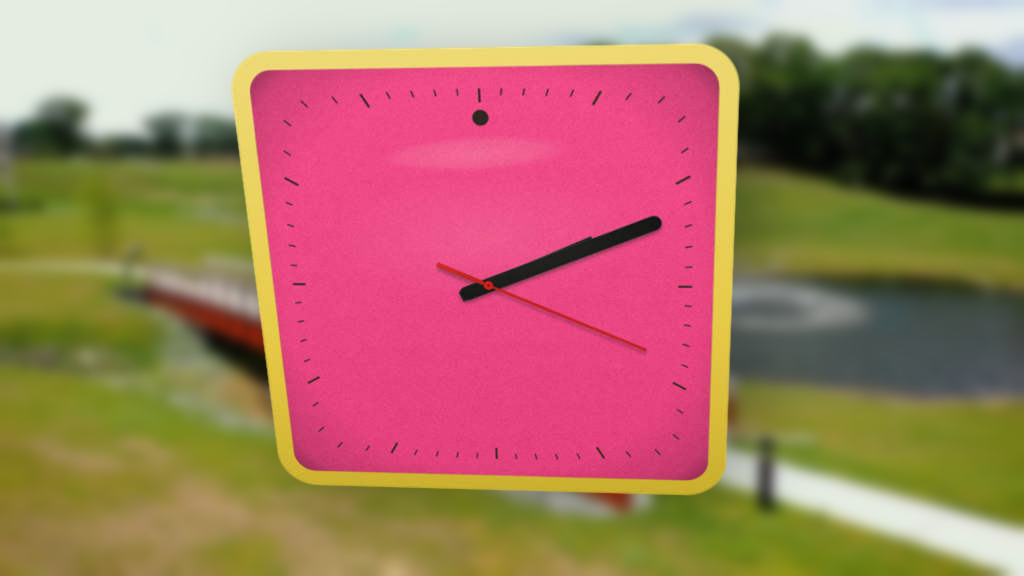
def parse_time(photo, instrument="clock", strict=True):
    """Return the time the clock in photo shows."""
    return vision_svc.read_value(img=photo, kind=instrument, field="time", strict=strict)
2:11:19
